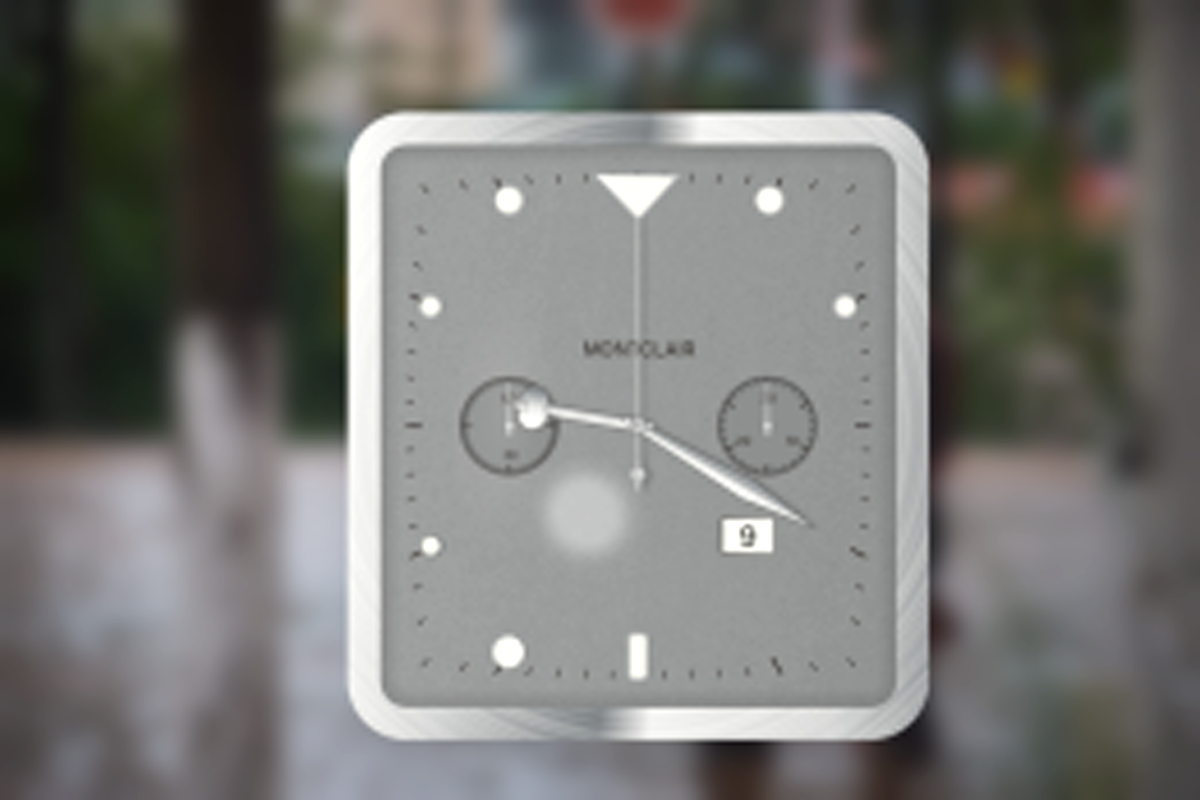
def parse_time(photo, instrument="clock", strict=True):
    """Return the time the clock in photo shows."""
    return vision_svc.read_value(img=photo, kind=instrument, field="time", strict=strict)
9:20
